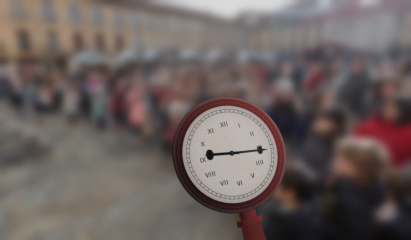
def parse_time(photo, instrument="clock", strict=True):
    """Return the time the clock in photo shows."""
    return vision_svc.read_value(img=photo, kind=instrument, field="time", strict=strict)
9:16
